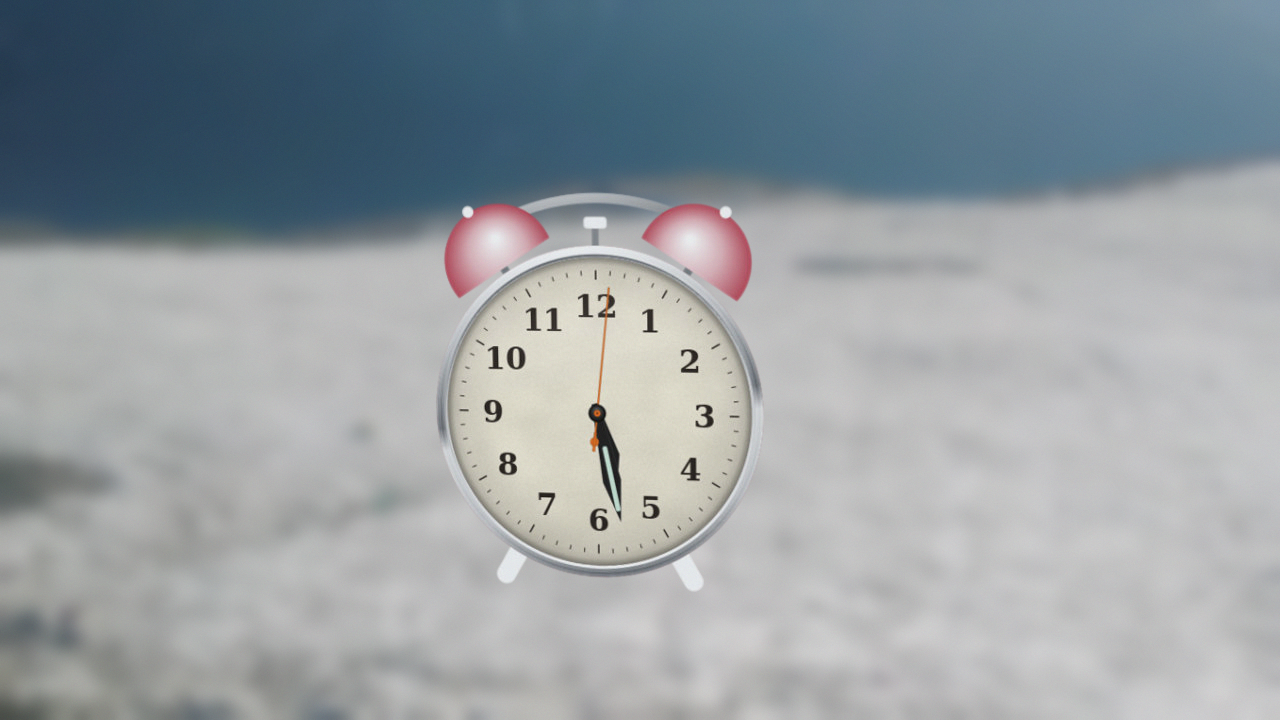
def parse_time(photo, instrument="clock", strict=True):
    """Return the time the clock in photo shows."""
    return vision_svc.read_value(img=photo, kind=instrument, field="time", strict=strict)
5:28:01
